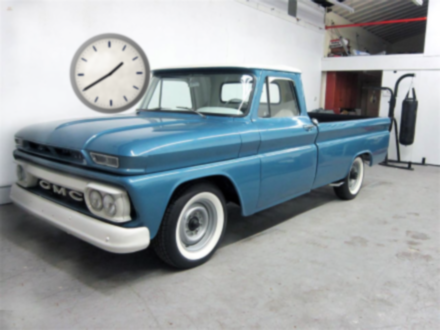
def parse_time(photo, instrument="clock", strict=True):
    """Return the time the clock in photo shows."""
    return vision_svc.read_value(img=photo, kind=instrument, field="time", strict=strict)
1:40
